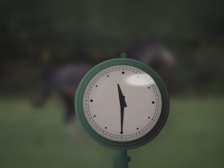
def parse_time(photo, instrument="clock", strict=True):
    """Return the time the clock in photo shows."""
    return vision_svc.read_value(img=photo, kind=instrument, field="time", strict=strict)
11:30
